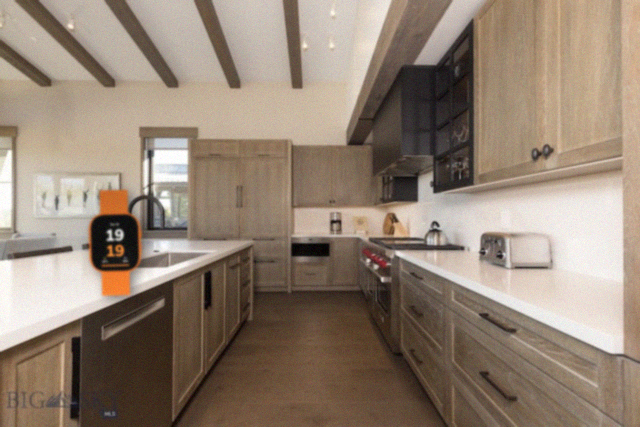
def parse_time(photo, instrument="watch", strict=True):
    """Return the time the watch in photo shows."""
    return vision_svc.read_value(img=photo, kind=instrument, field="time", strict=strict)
19:19
